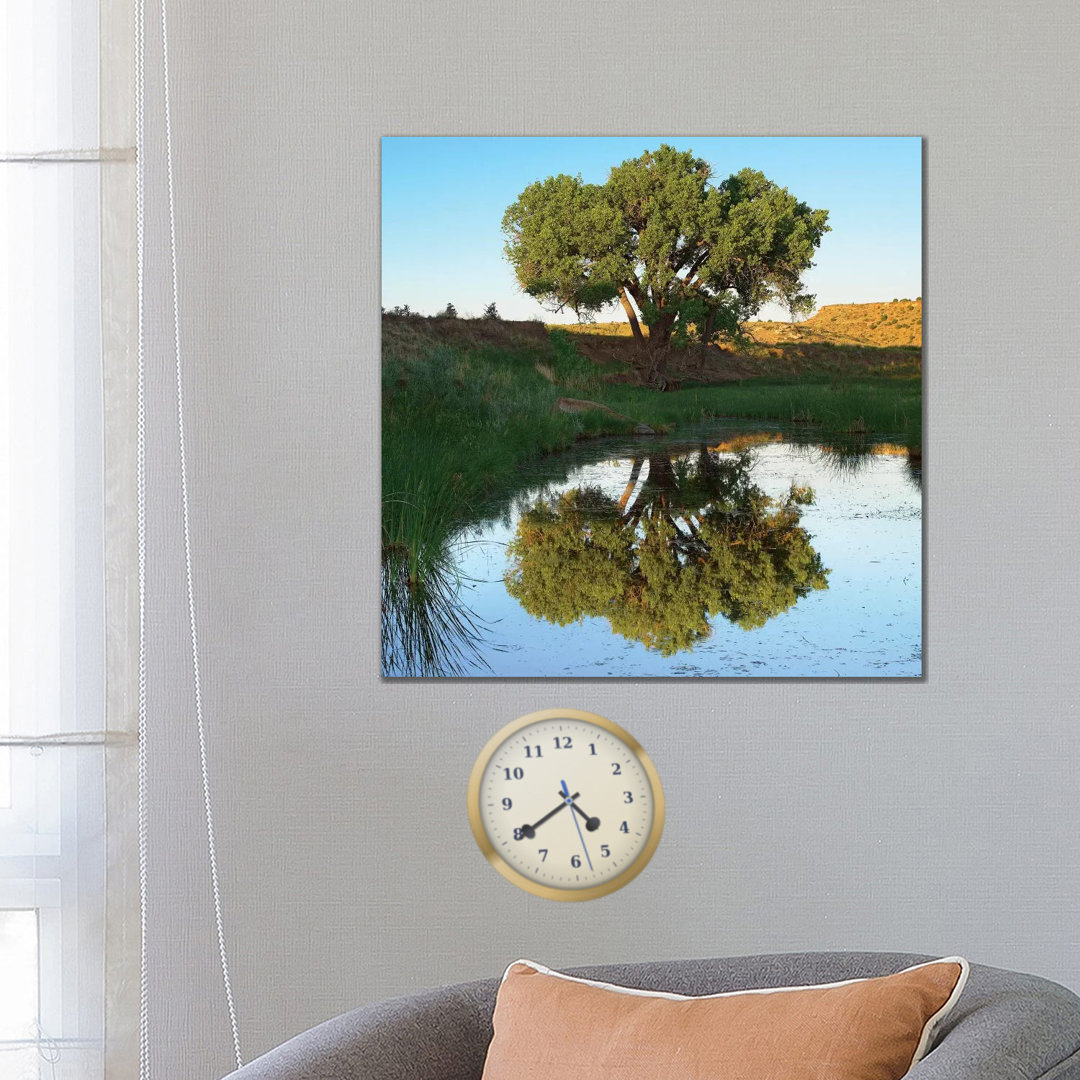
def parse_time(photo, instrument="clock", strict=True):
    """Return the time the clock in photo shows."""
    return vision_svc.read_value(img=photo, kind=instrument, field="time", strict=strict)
4:39:28
